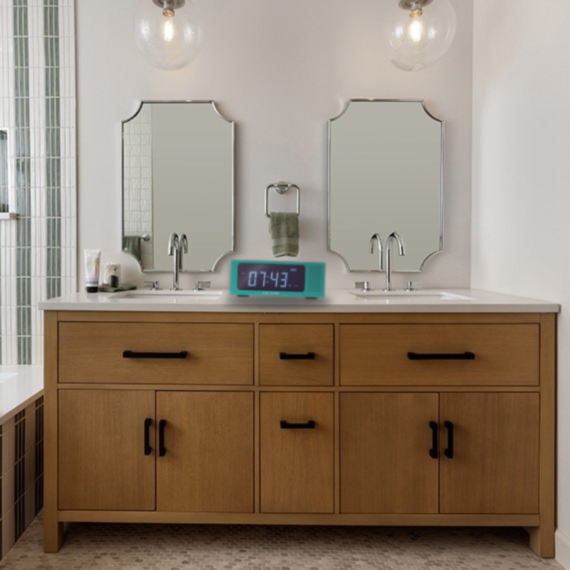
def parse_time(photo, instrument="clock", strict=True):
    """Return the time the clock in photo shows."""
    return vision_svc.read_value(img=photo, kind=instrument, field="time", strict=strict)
7:43
